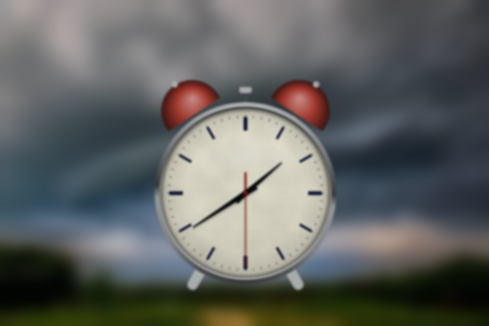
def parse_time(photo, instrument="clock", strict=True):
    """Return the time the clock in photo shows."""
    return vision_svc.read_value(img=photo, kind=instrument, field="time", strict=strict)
1:39:30
